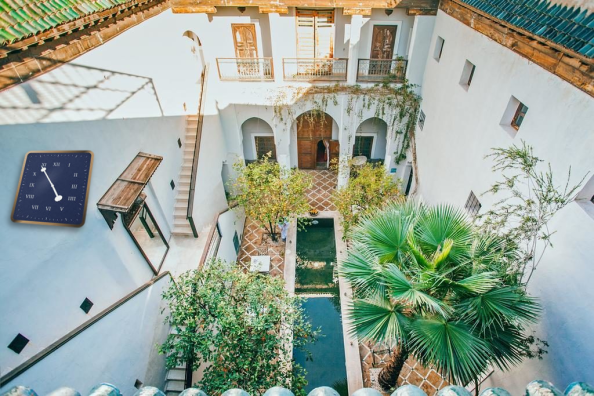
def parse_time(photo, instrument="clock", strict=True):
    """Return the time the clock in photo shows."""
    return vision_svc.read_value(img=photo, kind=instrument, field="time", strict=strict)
4:54
